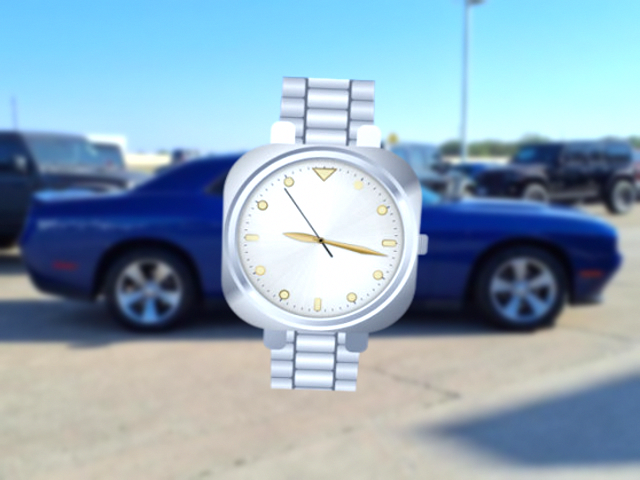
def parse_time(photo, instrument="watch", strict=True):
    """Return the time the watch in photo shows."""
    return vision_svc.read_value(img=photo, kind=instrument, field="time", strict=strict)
9:16:54
